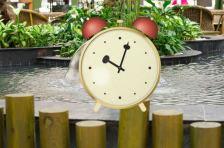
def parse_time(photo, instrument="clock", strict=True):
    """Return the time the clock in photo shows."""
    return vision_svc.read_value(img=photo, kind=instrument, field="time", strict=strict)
10:03
